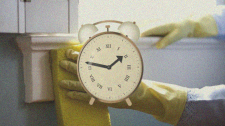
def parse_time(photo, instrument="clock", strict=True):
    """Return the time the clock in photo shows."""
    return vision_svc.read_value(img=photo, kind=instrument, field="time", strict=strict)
1:47
